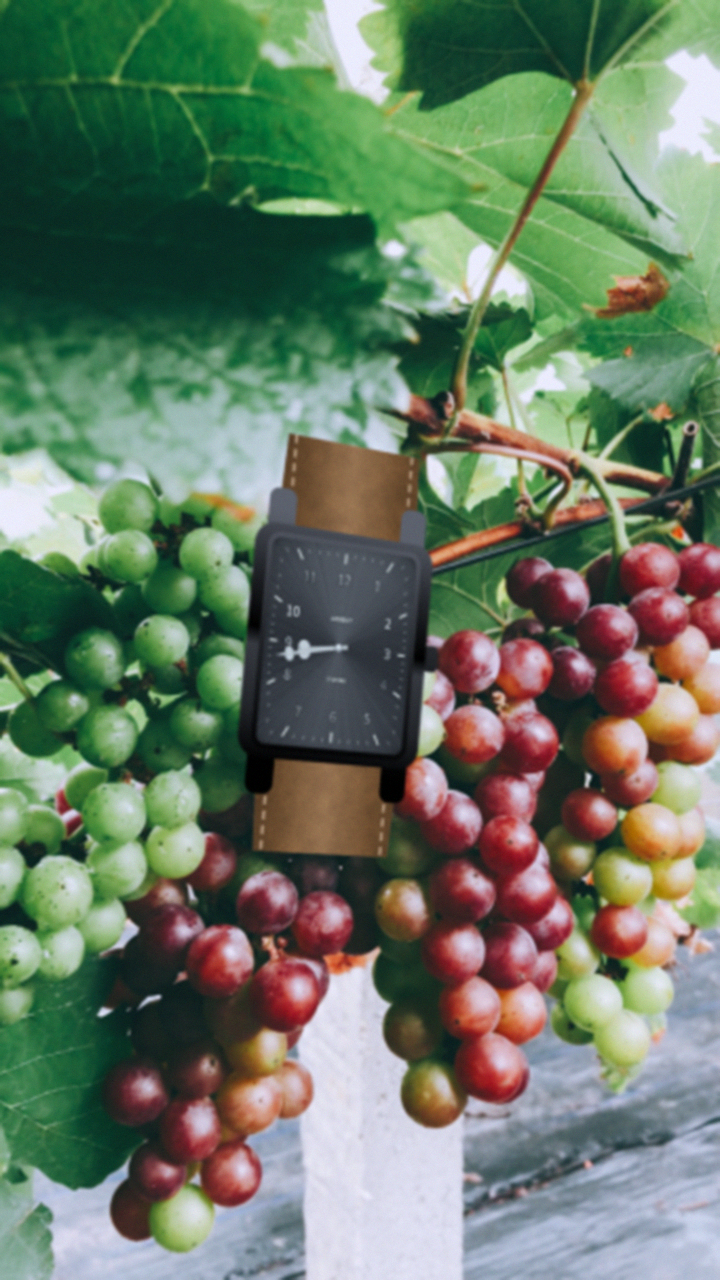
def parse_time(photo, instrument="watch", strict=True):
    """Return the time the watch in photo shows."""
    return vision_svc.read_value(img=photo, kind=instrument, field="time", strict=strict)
8:43
